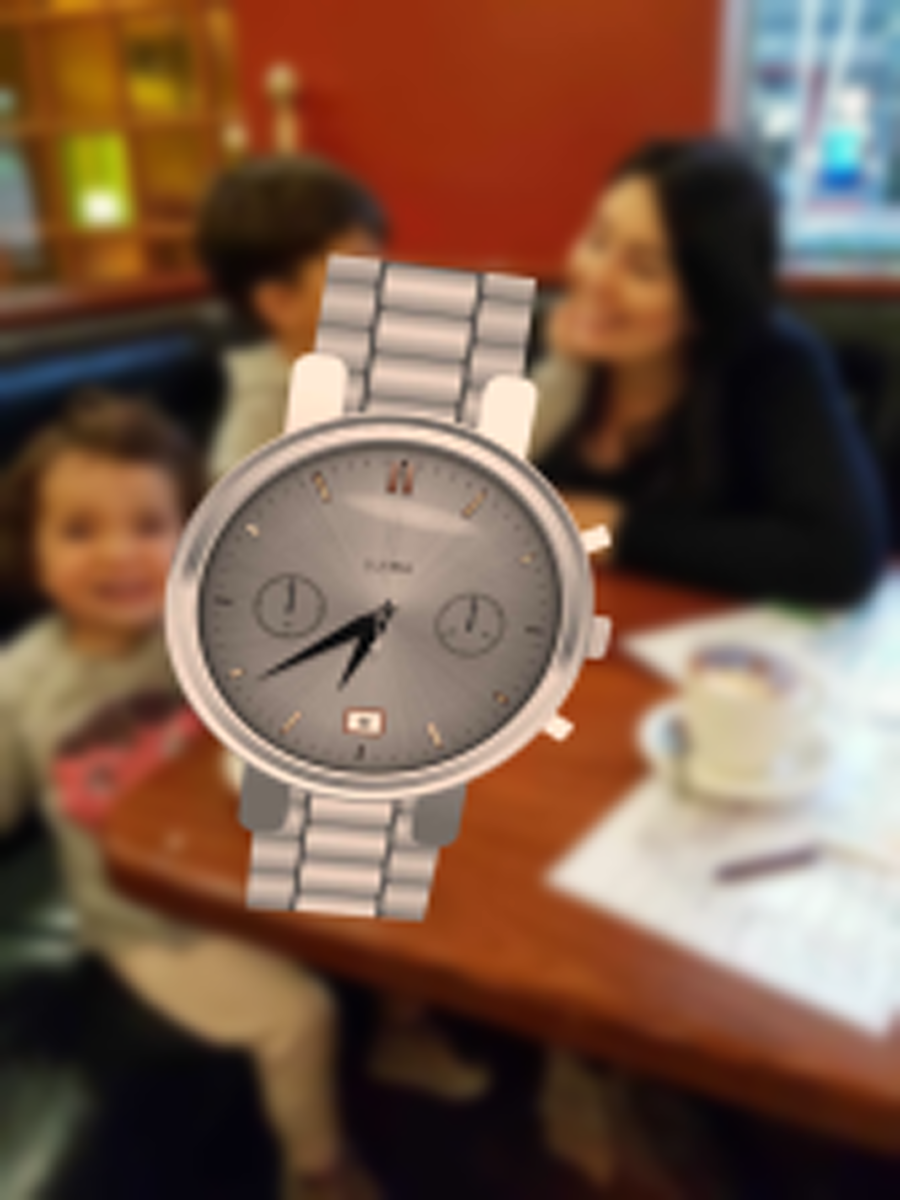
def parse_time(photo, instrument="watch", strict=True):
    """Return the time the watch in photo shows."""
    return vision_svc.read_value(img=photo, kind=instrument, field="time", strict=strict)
6:39
